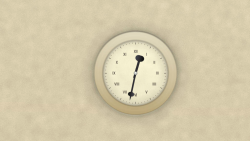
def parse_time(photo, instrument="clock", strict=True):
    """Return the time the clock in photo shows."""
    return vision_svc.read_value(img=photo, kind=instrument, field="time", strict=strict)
12:32
